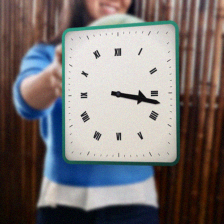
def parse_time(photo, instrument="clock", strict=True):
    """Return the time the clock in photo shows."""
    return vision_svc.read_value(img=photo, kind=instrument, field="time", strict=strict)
3:17
